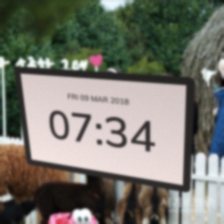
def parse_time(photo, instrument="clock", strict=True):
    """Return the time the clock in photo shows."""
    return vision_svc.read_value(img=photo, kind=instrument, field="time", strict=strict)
7:34
